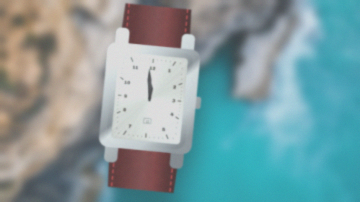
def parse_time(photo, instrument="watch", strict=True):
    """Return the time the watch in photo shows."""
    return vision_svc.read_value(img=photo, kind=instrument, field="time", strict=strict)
11:59
